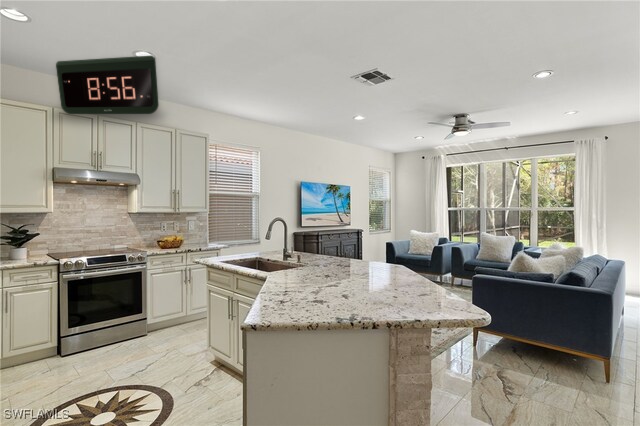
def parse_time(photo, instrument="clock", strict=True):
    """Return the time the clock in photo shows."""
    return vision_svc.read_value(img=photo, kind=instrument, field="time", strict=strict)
8:56
